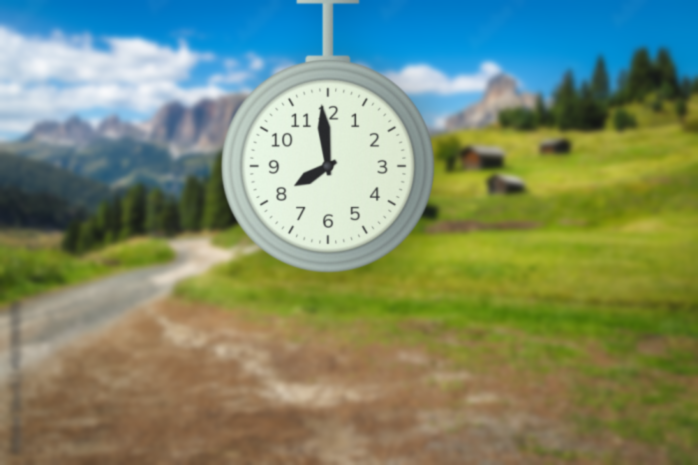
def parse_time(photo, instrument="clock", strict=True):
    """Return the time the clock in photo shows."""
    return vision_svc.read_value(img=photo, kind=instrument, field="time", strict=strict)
7:59
